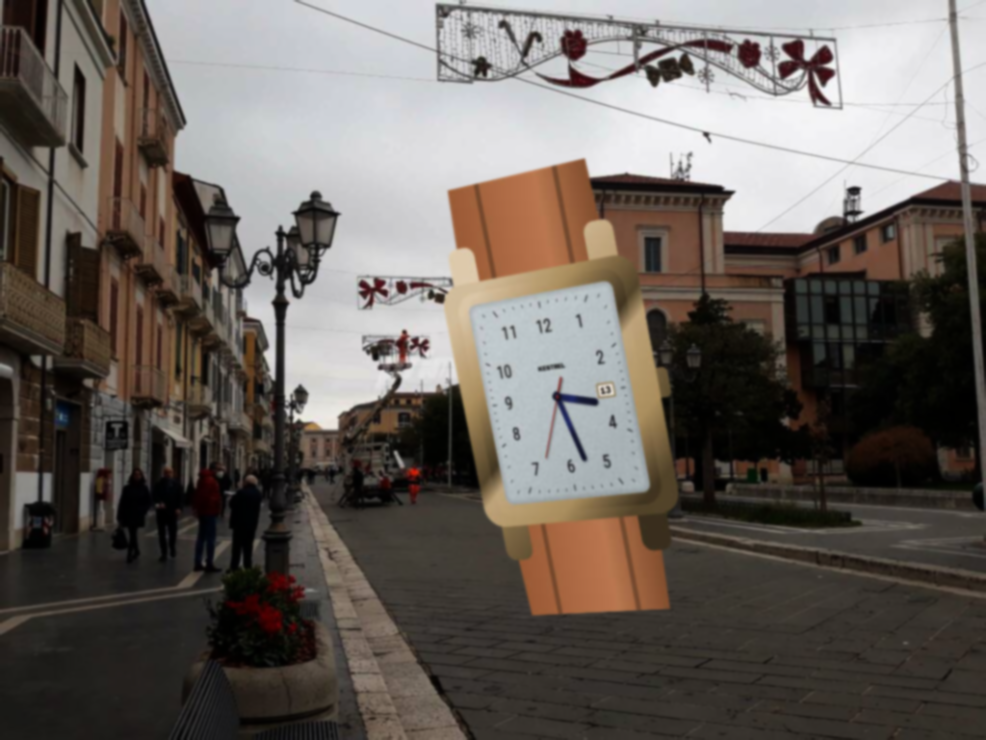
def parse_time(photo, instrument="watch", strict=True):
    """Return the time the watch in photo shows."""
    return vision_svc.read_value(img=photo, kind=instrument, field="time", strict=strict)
3:27:34
